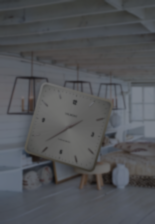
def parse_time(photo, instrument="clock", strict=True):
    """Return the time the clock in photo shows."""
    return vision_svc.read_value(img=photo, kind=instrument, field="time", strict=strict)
1:37
